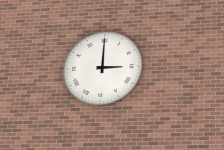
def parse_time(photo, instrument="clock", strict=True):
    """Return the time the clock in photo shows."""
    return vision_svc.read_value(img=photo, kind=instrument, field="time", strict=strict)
3:00
